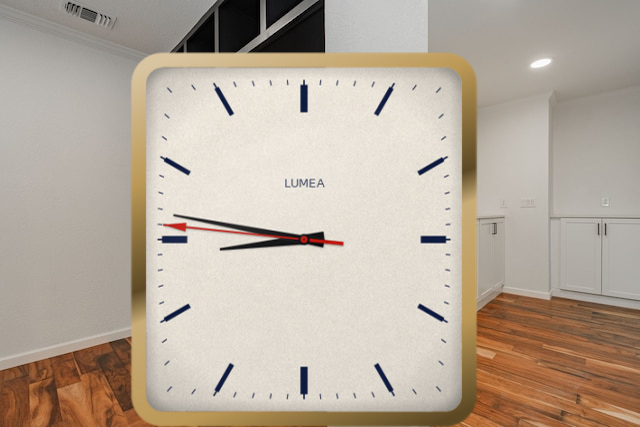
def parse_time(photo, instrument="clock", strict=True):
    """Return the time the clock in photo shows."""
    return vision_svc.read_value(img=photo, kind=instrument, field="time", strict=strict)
8:46:46
